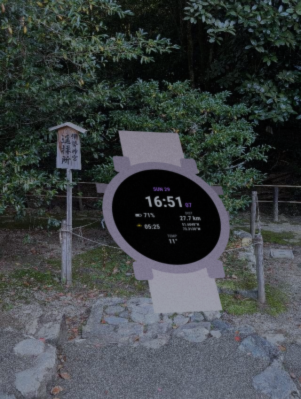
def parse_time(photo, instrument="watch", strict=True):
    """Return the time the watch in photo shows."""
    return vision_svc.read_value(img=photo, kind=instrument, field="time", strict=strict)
16:51
